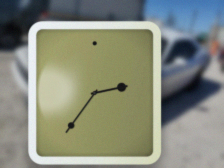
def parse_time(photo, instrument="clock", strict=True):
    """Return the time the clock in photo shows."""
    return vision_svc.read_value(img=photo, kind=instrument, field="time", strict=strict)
2:36
